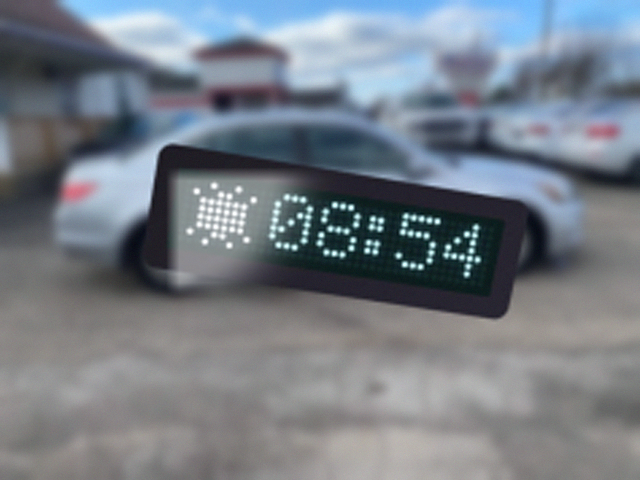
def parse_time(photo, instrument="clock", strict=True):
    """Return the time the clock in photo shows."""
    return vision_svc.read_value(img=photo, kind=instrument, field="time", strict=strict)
8:54
